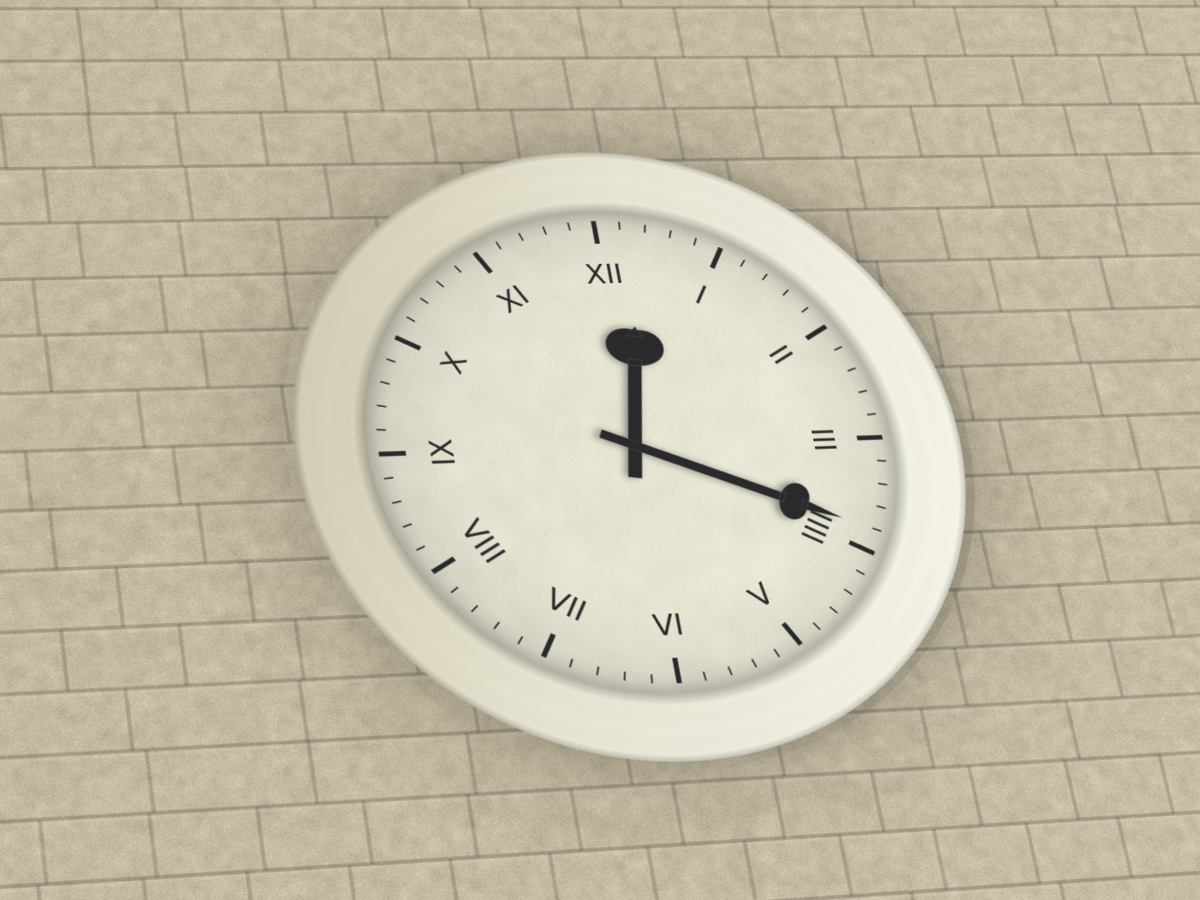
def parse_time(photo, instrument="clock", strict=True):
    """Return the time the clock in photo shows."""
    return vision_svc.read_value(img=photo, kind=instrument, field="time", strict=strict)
12:19
